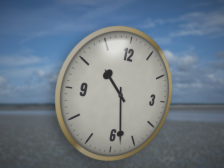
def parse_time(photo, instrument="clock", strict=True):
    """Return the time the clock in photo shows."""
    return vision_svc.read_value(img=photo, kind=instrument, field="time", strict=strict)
10:28
